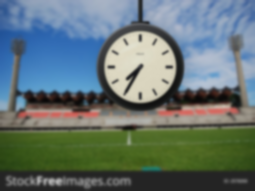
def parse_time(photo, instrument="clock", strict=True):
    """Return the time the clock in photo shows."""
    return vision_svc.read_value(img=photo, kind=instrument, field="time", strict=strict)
7:35
